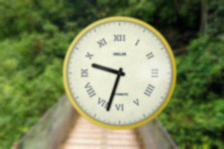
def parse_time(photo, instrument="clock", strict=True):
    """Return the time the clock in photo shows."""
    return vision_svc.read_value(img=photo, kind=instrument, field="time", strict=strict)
9:33
